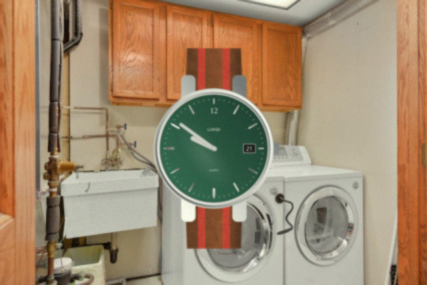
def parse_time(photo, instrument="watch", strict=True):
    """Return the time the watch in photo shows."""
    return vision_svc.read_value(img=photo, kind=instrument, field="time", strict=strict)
9:51
